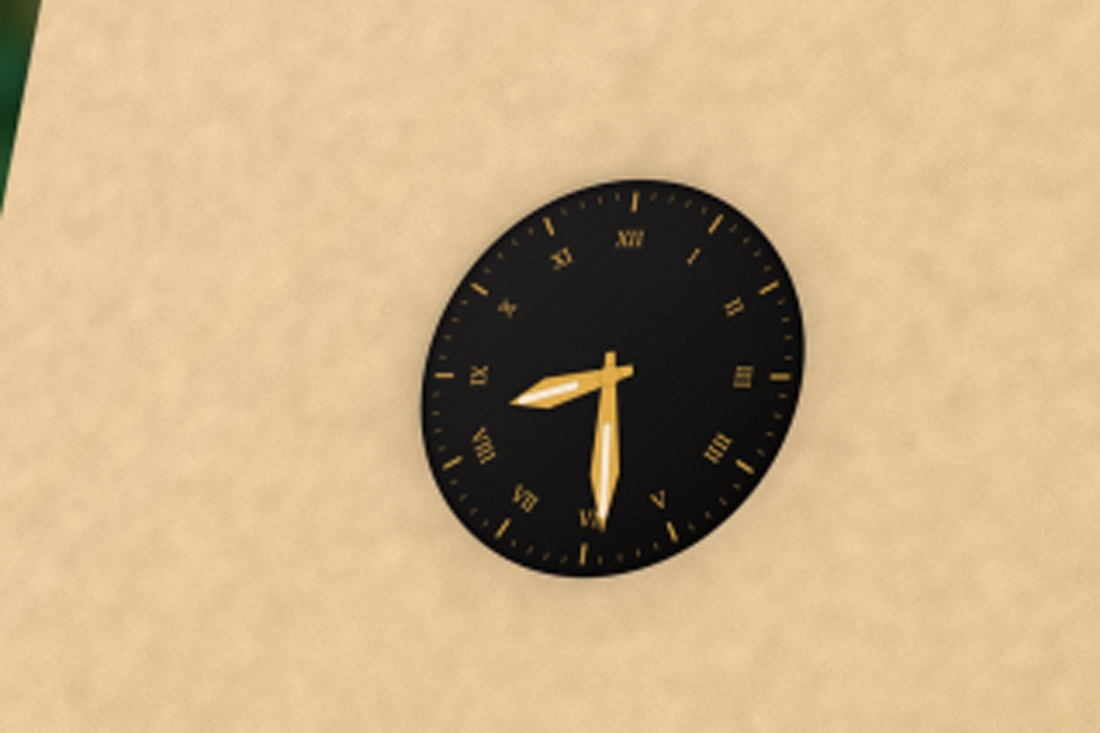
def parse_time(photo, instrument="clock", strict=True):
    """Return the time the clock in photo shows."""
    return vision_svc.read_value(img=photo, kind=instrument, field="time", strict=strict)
8:29
